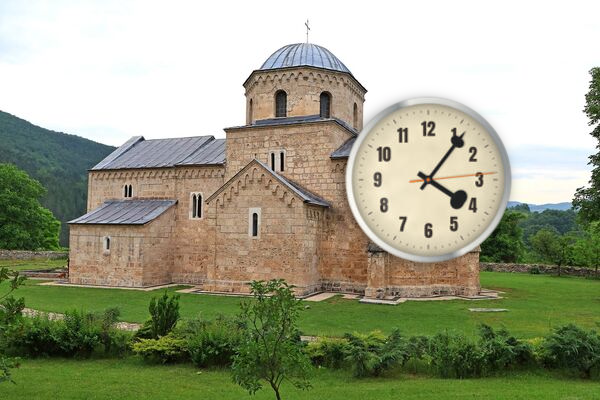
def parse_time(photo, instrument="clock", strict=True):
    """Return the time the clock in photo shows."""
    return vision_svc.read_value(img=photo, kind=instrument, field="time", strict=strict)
4:06:14
